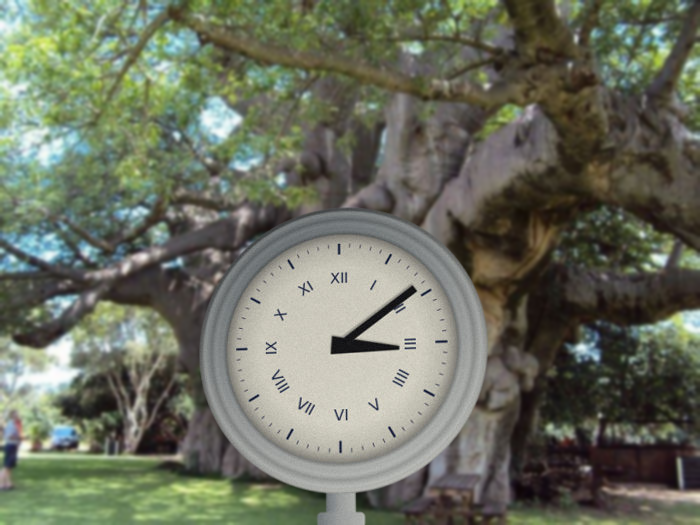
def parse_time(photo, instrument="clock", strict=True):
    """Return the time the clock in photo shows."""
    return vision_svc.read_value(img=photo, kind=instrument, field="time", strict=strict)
3:09
